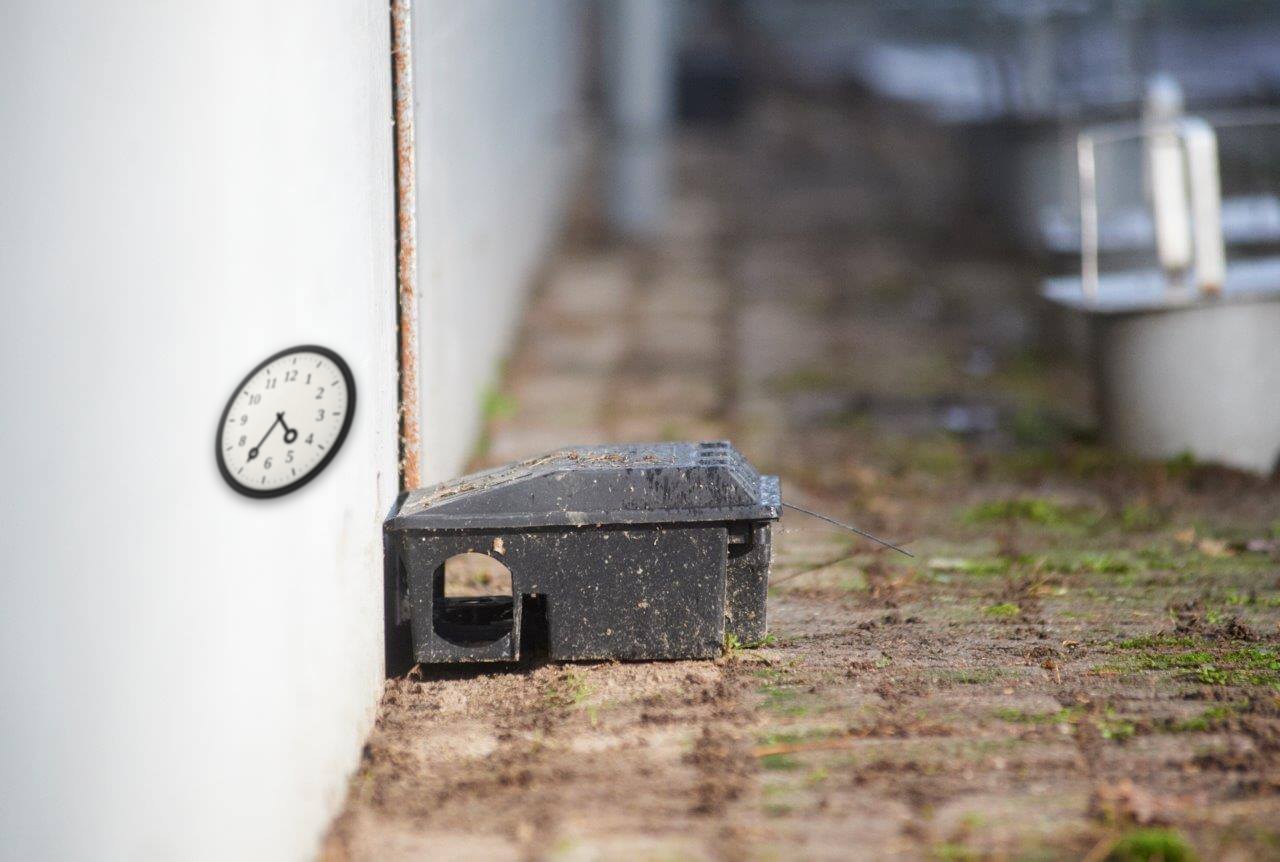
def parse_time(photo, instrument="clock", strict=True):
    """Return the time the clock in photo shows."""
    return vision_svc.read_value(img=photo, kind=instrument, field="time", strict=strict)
4:35
